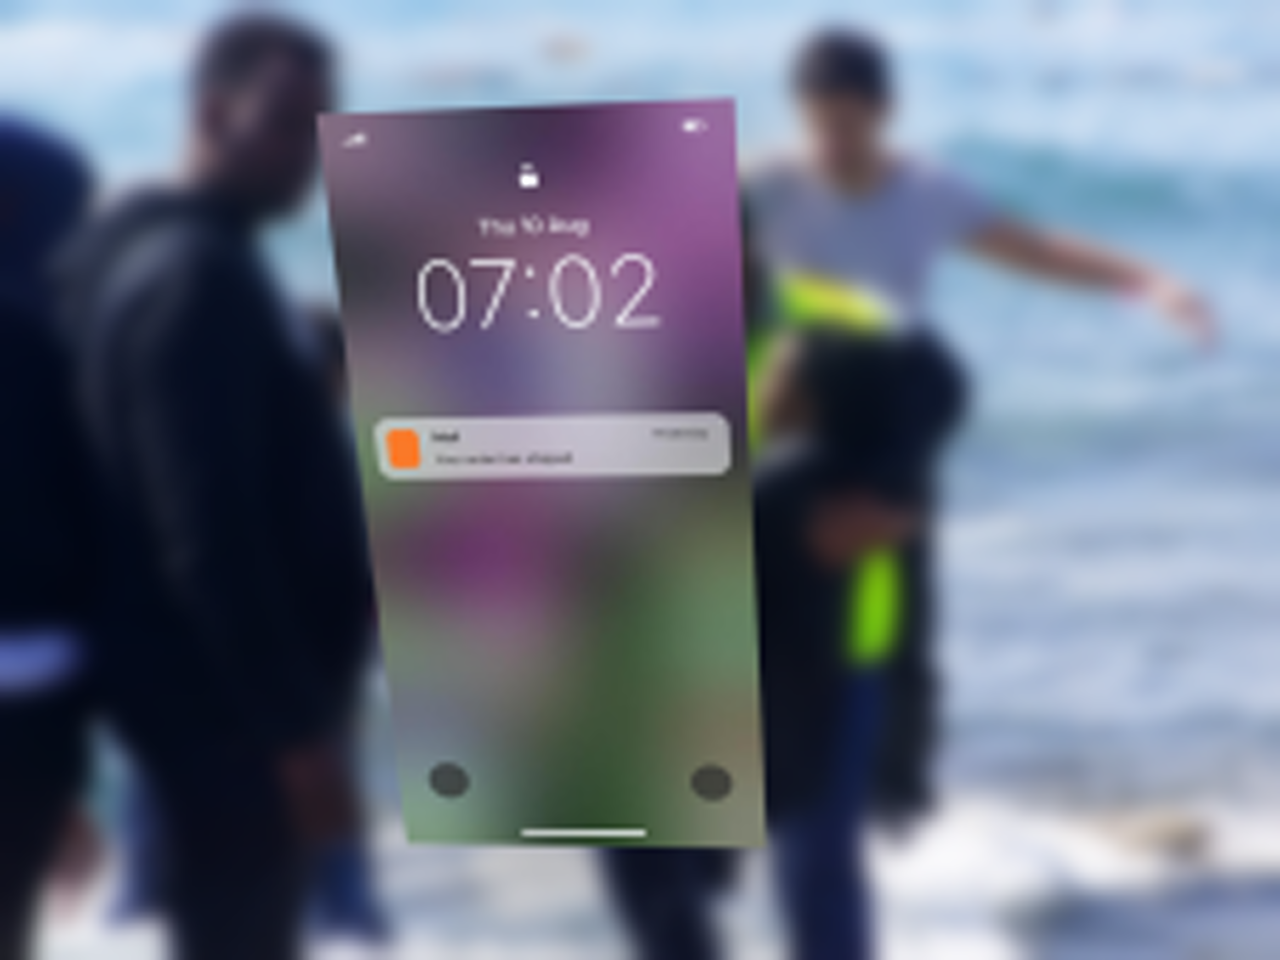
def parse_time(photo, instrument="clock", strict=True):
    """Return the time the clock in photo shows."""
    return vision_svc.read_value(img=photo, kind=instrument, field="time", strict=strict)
7:02
